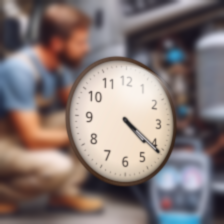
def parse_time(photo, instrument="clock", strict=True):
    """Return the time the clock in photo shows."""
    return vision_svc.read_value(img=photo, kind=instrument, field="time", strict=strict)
4:21
